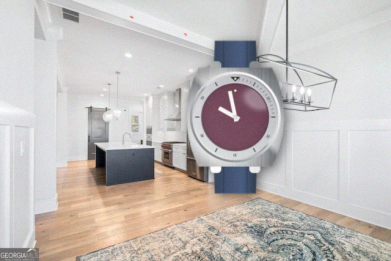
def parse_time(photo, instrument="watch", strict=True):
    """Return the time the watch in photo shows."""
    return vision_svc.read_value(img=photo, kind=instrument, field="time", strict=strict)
9:58
